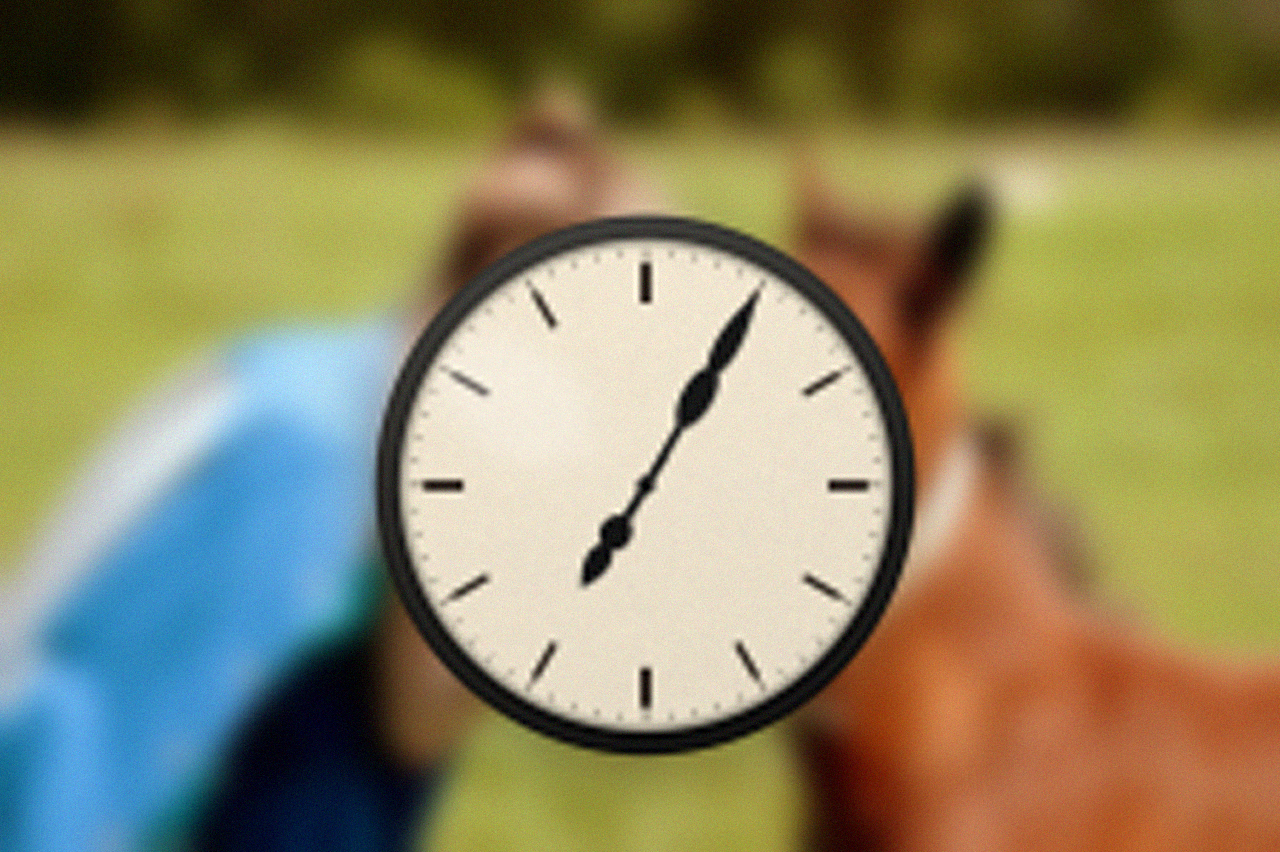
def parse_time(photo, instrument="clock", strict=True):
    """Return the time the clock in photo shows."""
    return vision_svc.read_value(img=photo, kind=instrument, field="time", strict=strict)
7:05
